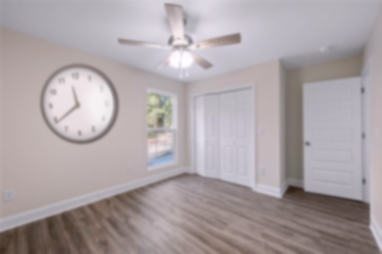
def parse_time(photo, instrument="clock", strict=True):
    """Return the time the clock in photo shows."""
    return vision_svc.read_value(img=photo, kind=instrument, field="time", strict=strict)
11:39
